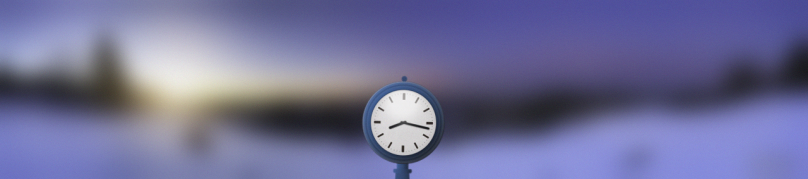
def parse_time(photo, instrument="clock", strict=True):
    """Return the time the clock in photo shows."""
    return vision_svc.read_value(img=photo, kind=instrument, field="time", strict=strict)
8:17
